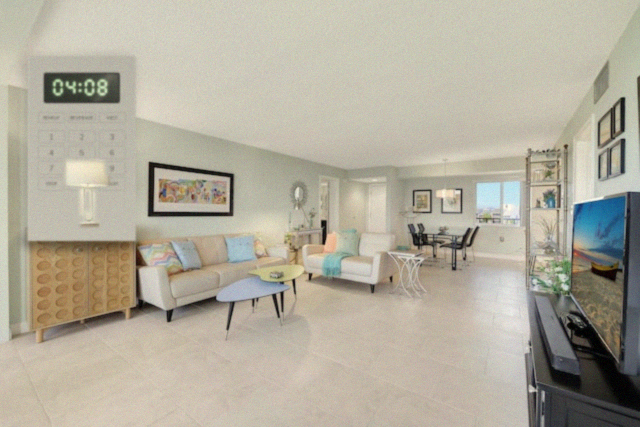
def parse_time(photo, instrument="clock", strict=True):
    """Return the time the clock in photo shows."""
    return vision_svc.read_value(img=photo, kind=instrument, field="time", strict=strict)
4:08
